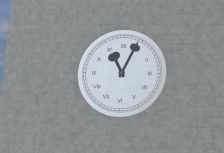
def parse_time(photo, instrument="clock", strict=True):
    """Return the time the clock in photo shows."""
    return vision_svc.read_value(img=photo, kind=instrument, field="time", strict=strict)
11:04
